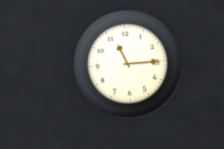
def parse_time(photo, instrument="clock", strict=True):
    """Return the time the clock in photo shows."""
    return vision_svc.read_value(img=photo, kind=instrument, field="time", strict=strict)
11:15
